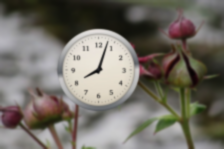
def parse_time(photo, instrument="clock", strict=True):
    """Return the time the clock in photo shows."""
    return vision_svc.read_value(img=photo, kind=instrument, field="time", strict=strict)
8:03
